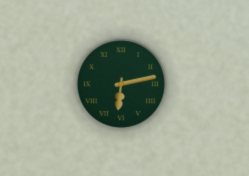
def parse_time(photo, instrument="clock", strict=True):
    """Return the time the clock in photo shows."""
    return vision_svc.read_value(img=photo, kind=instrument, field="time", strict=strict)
6:13
